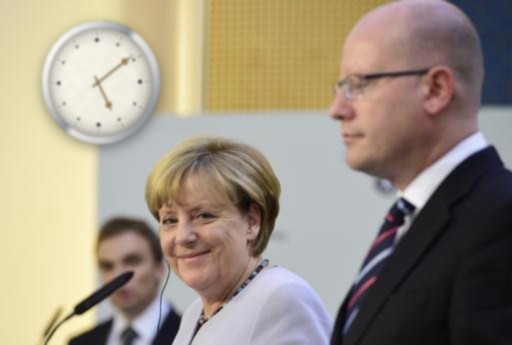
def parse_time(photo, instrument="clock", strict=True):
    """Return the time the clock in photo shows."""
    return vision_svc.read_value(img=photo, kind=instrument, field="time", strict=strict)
5:09
